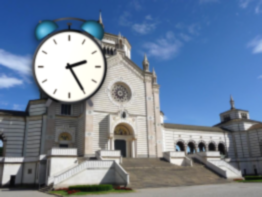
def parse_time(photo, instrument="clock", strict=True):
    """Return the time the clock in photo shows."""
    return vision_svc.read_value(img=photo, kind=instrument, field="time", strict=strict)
2:25
